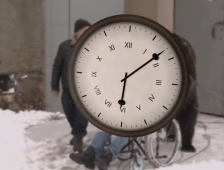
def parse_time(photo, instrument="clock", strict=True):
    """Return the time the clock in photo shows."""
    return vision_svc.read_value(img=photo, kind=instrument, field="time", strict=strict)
6:08
